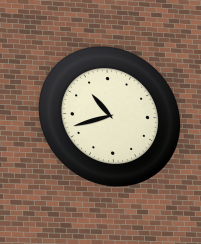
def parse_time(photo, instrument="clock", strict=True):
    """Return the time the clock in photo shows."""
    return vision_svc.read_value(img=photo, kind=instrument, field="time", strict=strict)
10:42
